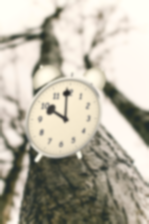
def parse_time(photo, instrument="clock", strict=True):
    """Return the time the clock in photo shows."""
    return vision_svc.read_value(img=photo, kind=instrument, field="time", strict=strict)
9:59
